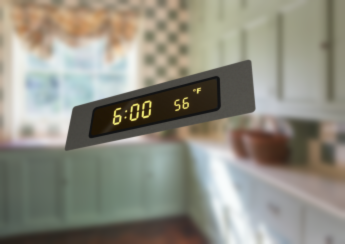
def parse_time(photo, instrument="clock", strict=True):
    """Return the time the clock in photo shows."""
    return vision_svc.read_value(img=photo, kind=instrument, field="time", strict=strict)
6:00
